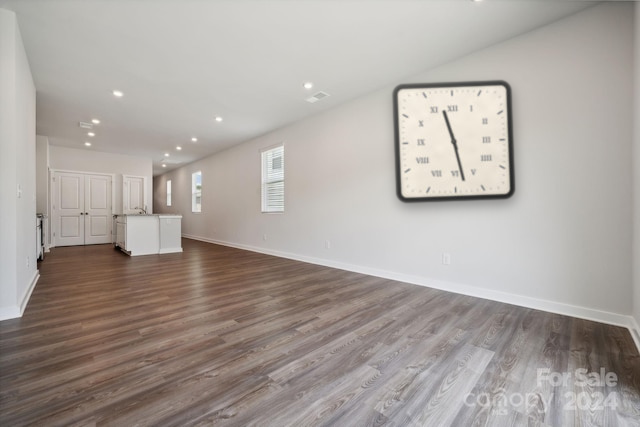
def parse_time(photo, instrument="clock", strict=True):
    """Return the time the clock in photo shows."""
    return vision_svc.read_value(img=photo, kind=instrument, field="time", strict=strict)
11:28
